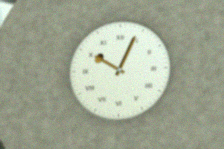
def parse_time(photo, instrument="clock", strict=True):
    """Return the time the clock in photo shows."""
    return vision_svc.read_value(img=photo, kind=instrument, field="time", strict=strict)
10:04
